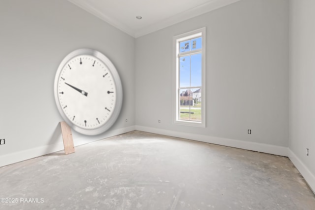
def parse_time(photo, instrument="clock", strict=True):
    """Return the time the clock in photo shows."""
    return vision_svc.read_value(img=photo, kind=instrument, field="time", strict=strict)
9:49
